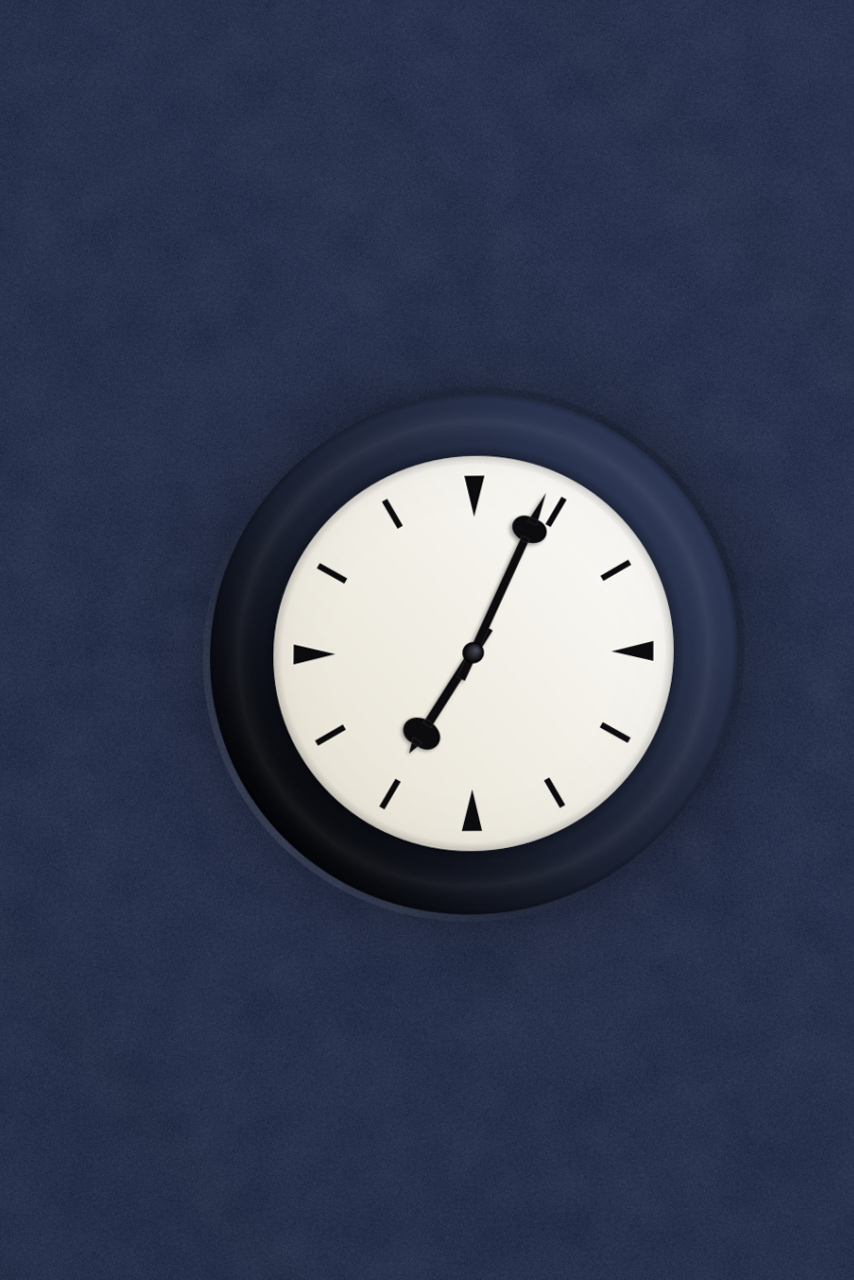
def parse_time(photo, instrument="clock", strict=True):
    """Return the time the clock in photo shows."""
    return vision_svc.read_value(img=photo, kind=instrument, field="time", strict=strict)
7:04
